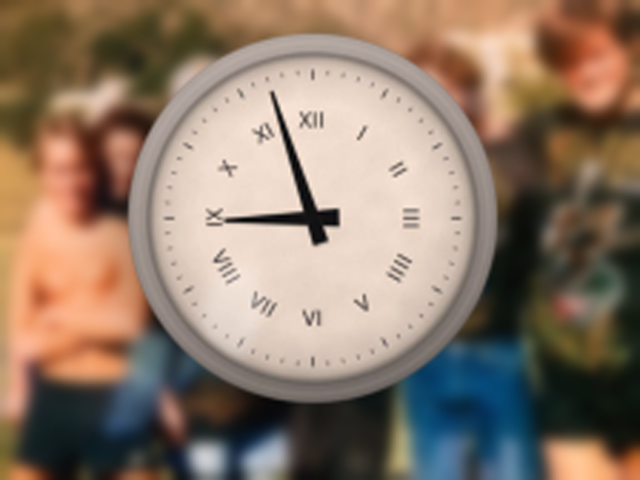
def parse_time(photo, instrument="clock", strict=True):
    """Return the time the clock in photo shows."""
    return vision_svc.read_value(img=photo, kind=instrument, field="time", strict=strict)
8:57
